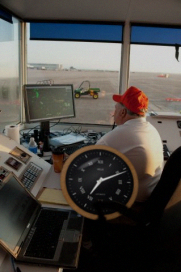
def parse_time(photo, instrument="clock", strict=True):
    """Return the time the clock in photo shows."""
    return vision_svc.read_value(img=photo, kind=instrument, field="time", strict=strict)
7:11
